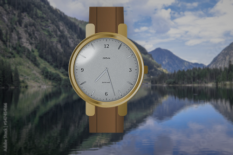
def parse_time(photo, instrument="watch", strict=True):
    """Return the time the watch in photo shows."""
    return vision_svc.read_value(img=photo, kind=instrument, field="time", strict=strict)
7:27
